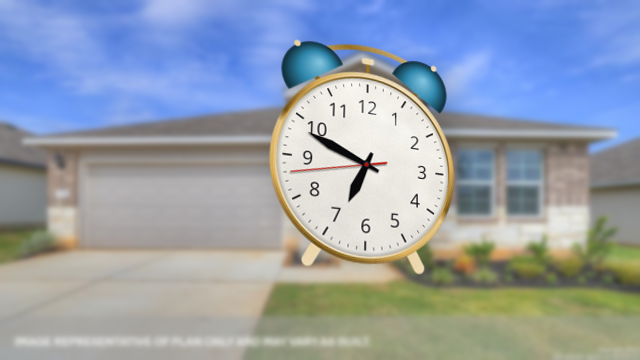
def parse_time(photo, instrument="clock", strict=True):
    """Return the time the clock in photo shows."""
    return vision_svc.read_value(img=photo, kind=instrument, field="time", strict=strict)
6:48:43
